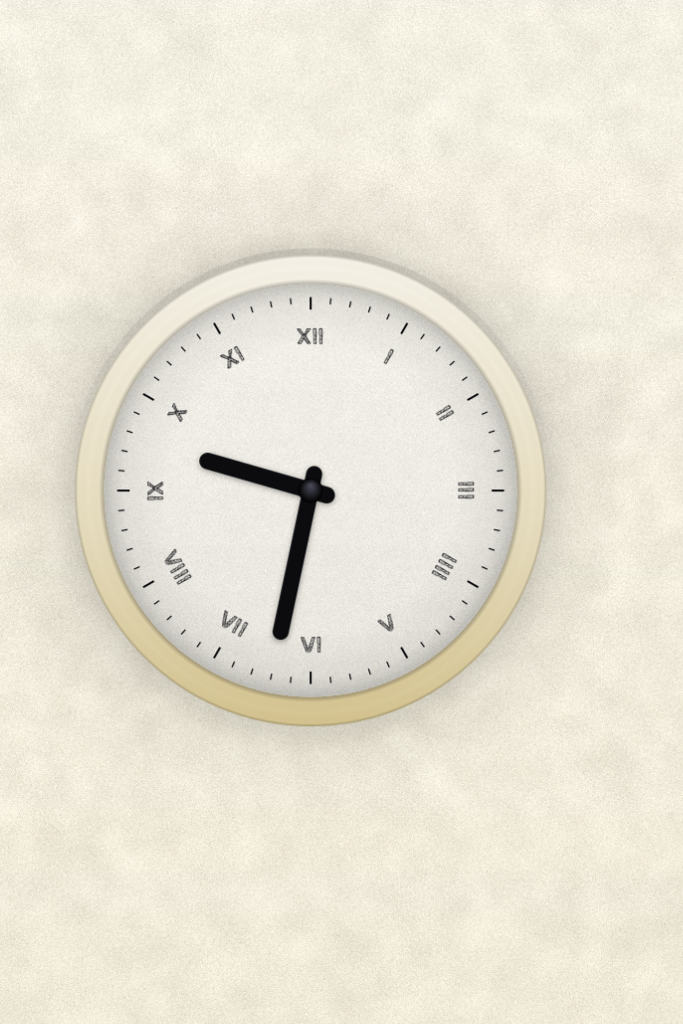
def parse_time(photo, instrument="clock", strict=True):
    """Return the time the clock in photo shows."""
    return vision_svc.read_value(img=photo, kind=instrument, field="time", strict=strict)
9:32
